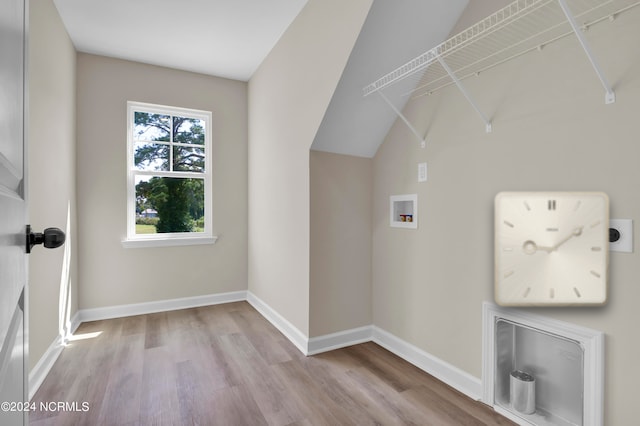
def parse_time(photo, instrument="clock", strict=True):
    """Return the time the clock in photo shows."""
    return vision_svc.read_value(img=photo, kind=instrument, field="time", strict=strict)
9:09
